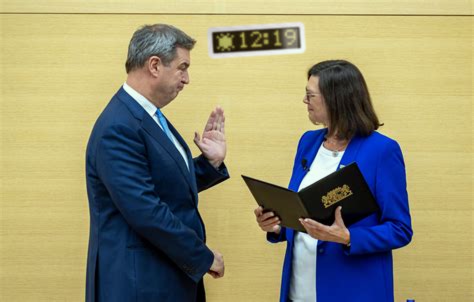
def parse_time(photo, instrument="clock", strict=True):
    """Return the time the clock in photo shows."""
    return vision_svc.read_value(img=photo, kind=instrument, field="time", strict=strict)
12:19
